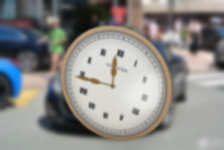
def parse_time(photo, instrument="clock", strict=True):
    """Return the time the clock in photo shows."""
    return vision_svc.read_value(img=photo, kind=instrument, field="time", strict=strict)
11:44
